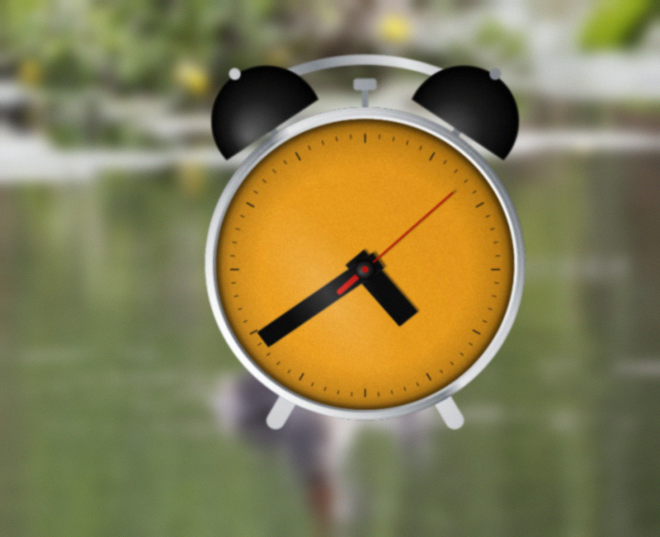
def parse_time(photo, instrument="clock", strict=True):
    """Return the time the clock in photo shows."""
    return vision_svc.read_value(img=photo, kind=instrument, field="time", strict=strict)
4:39:08
